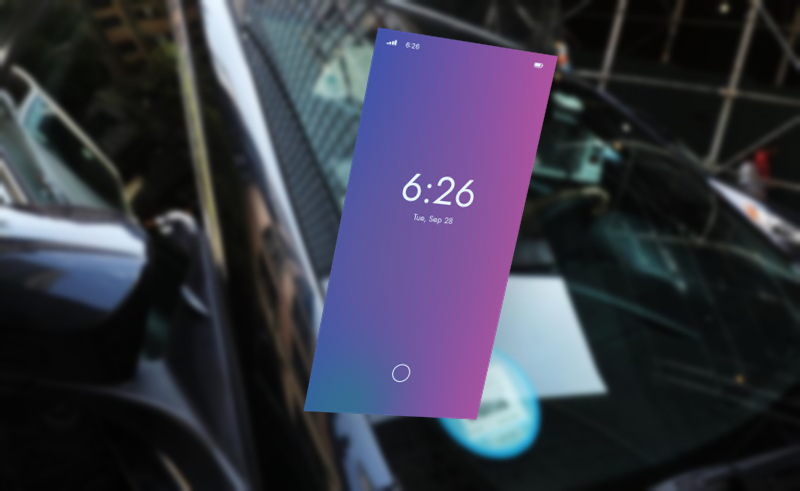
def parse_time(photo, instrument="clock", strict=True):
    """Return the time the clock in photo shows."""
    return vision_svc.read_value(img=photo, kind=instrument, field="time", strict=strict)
6:26
